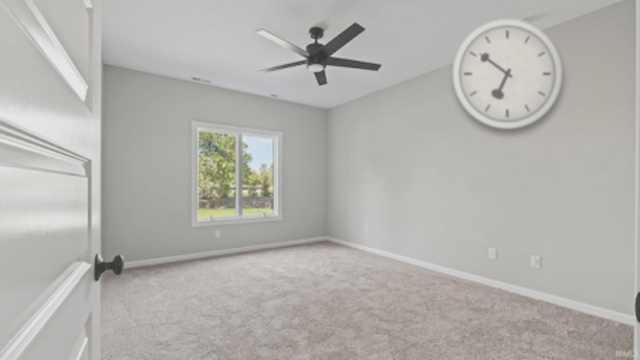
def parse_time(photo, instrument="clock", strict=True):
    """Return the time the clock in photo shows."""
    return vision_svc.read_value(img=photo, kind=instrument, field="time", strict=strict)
6:51
